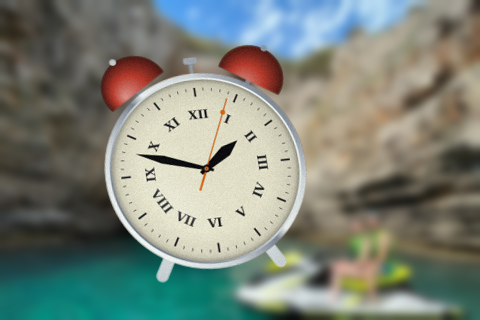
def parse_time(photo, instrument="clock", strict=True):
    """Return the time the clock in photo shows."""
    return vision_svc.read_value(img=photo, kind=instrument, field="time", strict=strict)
1:48:04
